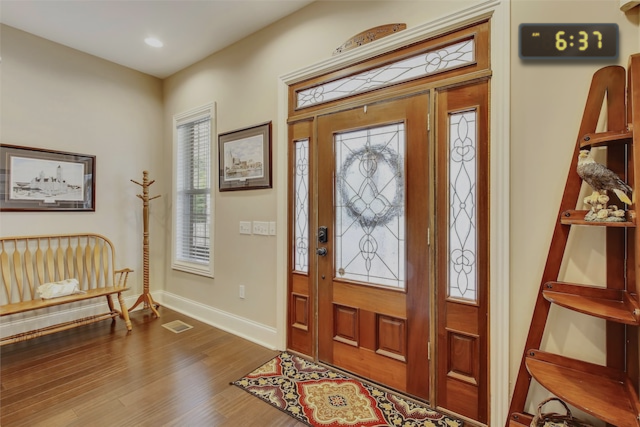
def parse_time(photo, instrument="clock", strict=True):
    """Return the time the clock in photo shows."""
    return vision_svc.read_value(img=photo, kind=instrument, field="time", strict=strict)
6:37
